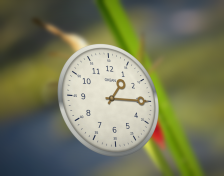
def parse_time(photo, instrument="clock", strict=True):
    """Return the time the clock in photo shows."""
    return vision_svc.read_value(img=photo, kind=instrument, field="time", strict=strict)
1:15
